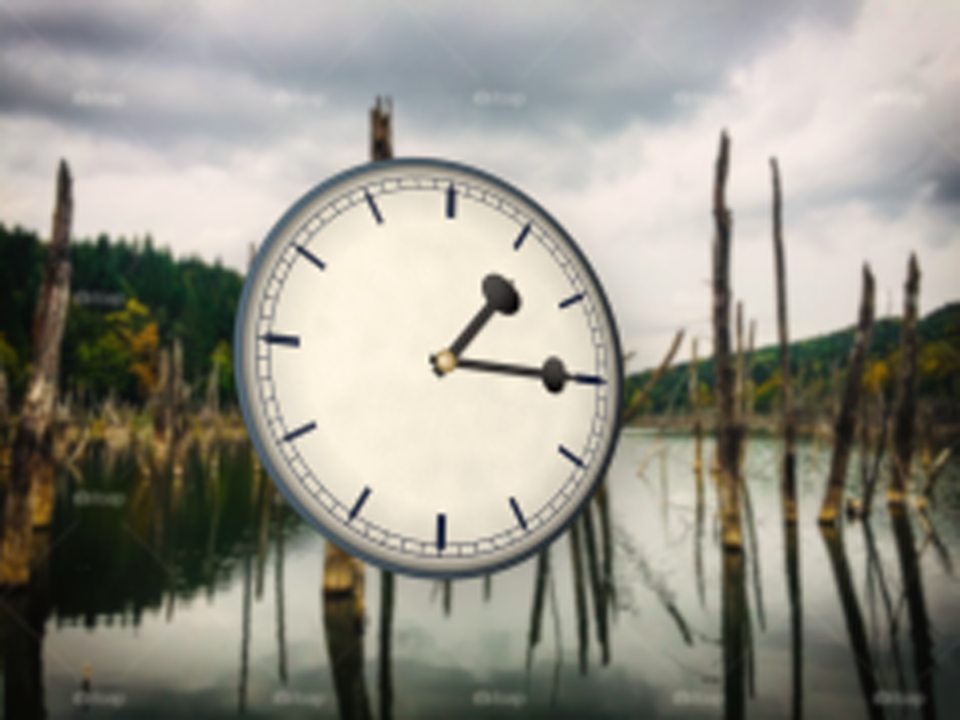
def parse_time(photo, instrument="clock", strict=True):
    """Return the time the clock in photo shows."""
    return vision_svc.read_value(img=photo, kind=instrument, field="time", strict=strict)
1:15
